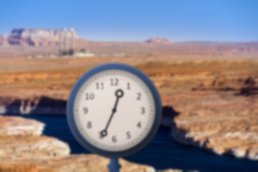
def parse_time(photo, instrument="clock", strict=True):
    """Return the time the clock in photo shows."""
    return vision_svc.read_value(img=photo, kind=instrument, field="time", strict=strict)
12:34
